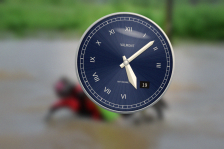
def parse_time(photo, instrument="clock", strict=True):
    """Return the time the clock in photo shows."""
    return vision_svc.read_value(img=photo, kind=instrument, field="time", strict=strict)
5:08
